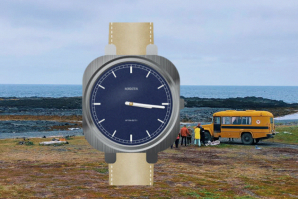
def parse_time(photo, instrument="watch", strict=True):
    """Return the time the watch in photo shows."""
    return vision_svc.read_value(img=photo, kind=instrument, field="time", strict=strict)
3:16
